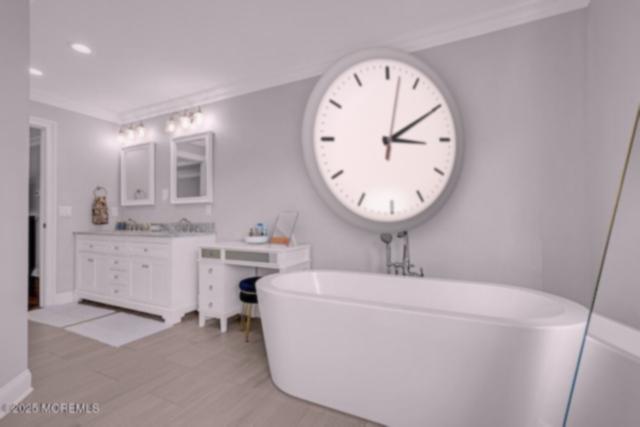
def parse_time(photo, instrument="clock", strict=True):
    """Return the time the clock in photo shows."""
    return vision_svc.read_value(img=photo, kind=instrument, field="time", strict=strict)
3:10:02
